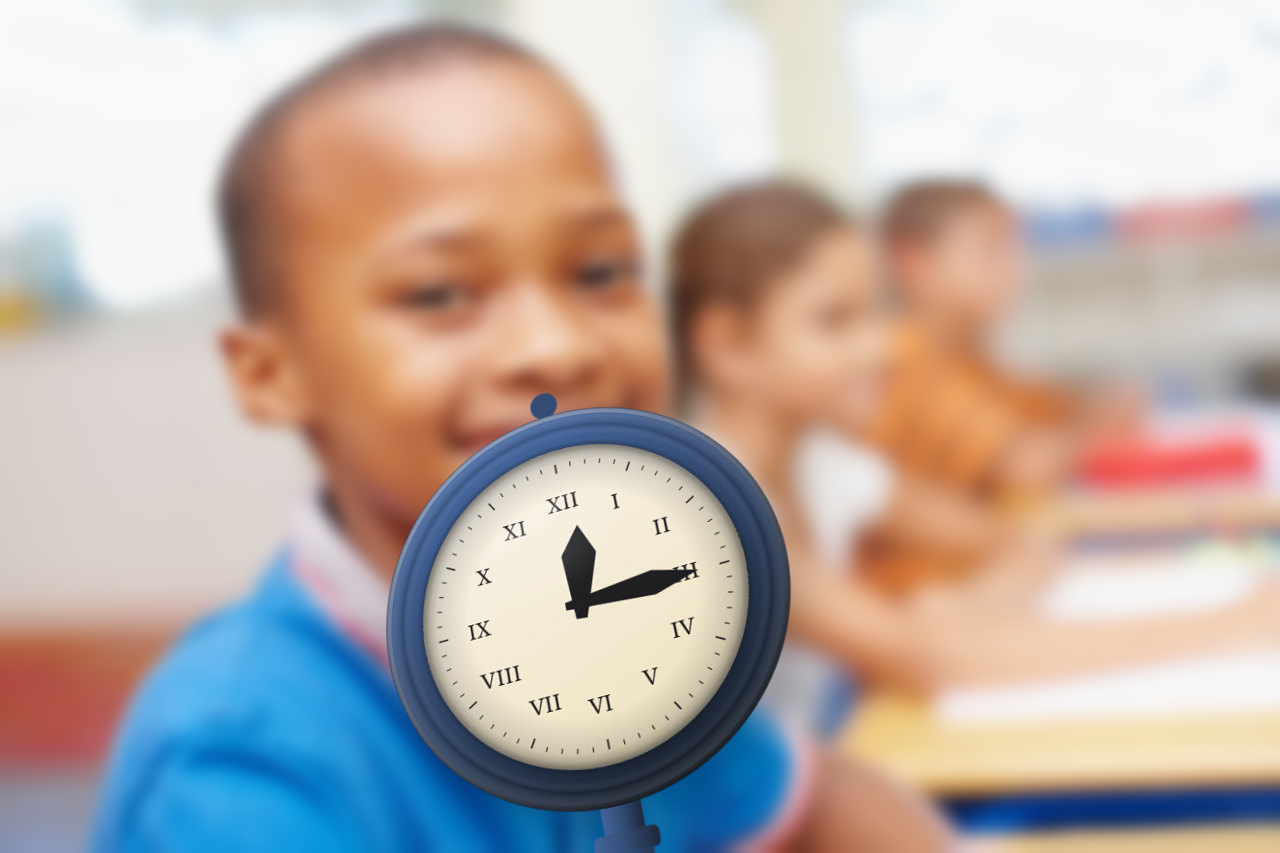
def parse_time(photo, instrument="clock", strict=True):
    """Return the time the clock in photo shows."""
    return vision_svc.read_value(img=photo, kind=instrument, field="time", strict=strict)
12:15
